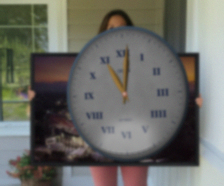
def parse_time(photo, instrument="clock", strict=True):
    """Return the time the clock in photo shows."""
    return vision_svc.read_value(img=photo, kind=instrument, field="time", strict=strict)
11:01
